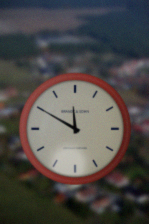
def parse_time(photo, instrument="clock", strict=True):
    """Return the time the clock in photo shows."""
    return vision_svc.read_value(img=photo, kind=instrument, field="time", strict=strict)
11:50
